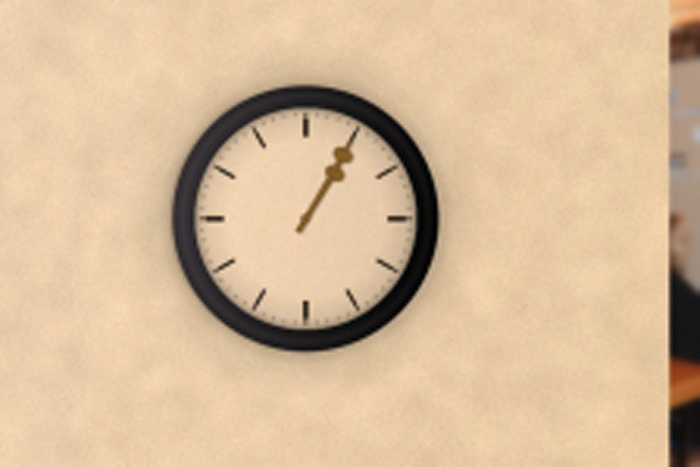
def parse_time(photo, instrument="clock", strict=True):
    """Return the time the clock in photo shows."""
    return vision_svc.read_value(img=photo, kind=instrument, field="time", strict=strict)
1:05
